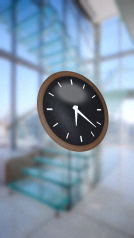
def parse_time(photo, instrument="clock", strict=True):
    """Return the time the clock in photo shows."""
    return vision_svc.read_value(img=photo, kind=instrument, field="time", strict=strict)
6:22
